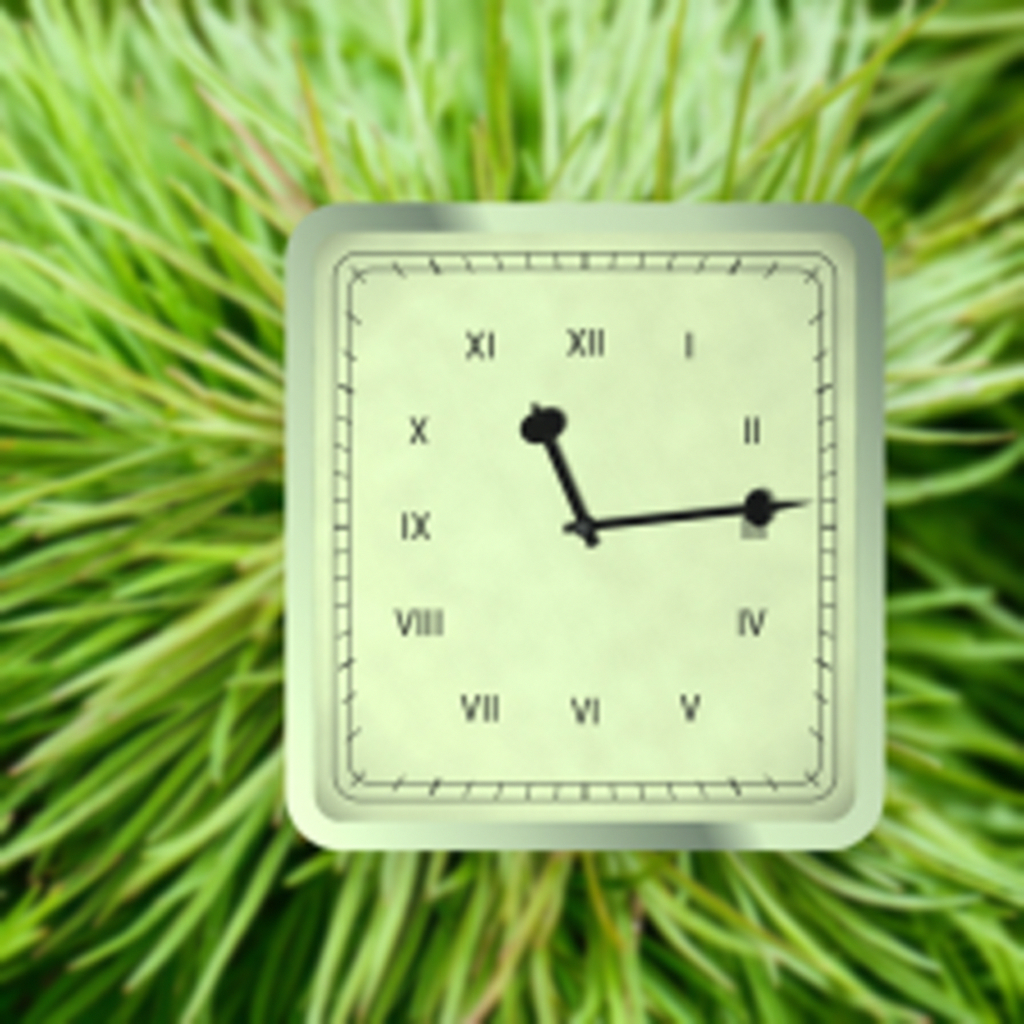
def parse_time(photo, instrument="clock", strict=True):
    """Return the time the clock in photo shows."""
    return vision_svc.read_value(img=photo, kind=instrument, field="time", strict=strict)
11:14
